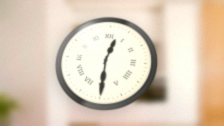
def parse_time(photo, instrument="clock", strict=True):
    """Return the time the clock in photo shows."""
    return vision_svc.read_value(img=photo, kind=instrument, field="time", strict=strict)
12:30
